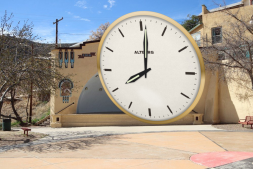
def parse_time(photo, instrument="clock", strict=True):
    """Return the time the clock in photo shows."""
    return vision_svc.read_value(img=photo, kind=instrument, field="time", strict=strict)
8:01
